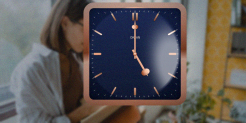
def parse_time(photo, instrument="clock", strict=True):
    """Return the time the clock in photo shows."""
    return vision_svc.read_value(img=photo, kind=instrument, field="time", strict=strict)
5:00
